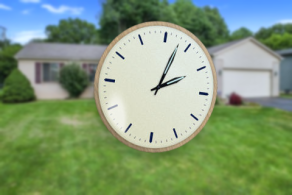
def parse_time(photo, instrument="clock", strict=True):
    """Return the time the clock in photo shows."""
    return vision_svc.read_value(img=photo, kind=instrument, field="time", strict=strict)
2:03
